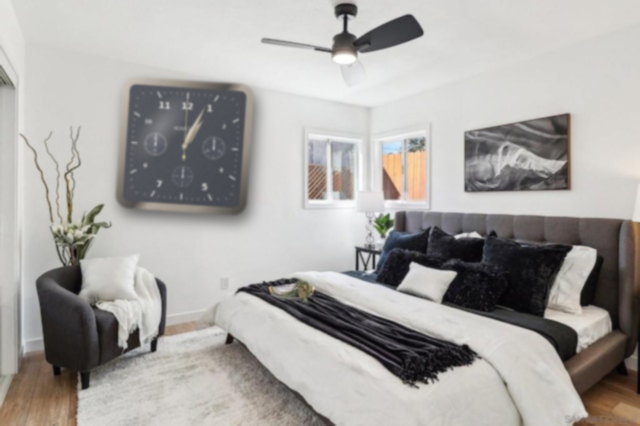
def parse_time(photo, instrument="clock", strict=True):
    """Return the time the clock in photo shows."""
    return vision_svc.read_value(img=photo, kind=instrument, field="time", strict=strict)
1:04
